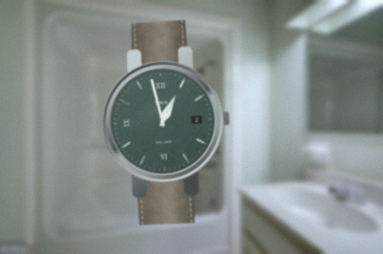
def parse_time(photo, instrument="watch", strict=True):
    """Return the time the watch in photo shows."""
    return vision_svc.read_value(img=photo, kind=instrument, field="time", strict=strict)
12:58
